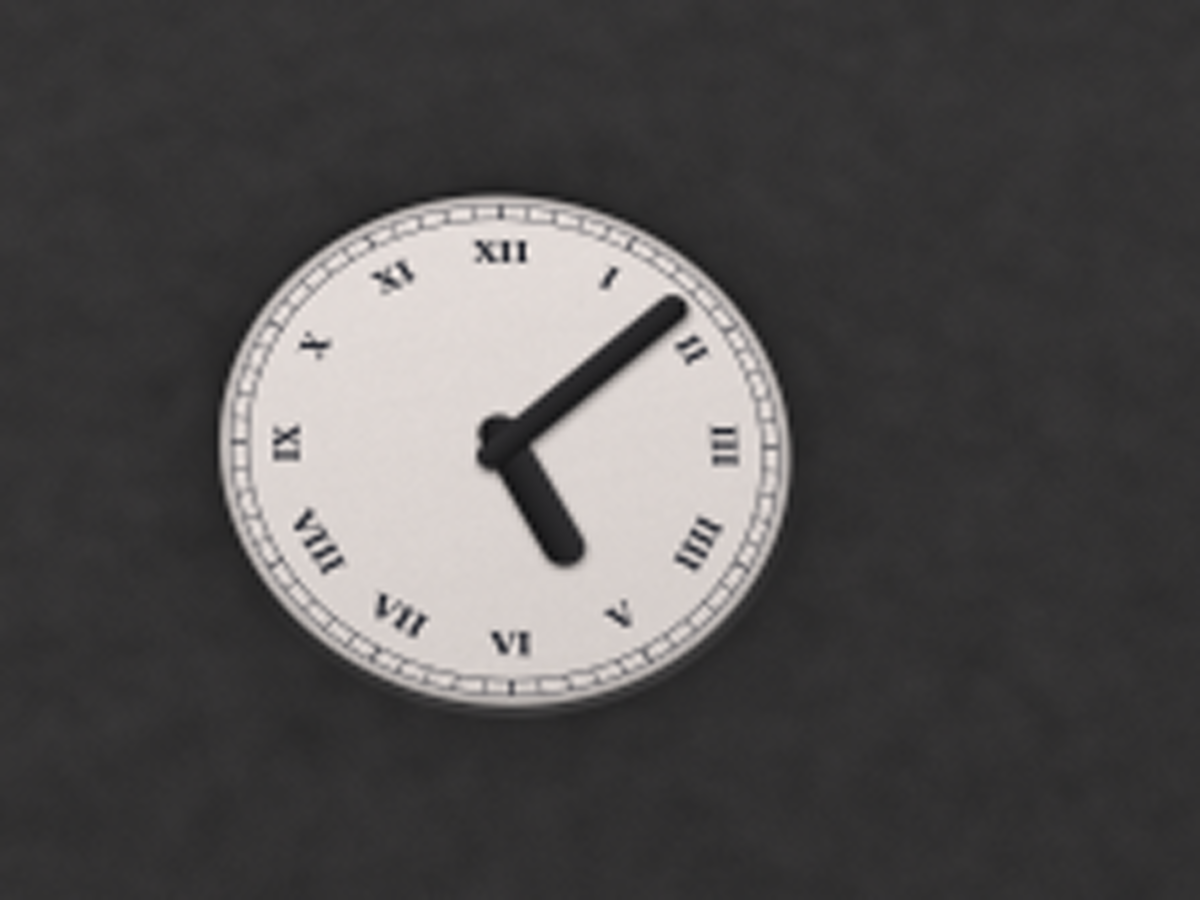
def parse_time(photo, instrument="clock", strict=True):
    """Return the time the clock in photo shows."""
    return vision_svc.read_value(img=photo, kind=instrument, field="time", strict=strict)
5:08
